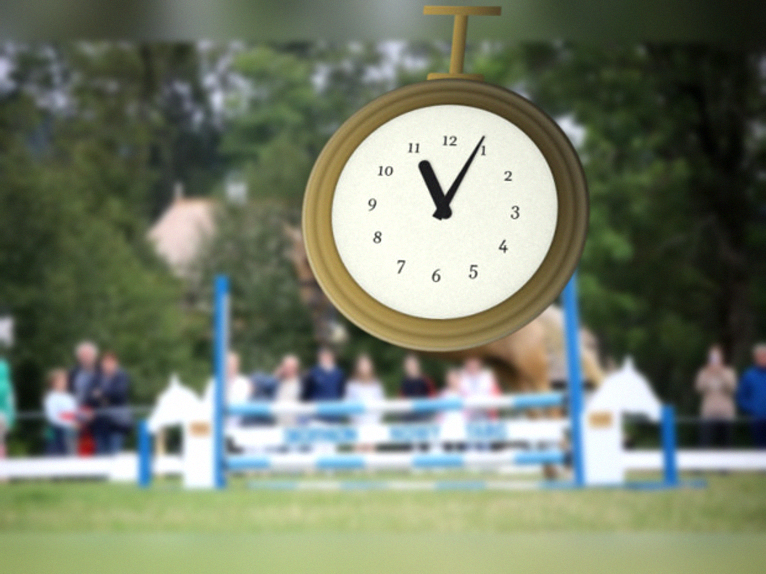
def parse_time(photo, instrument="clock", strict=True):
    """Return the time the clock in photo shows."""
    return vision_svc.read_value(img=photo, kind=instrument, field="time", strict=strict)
11:04
